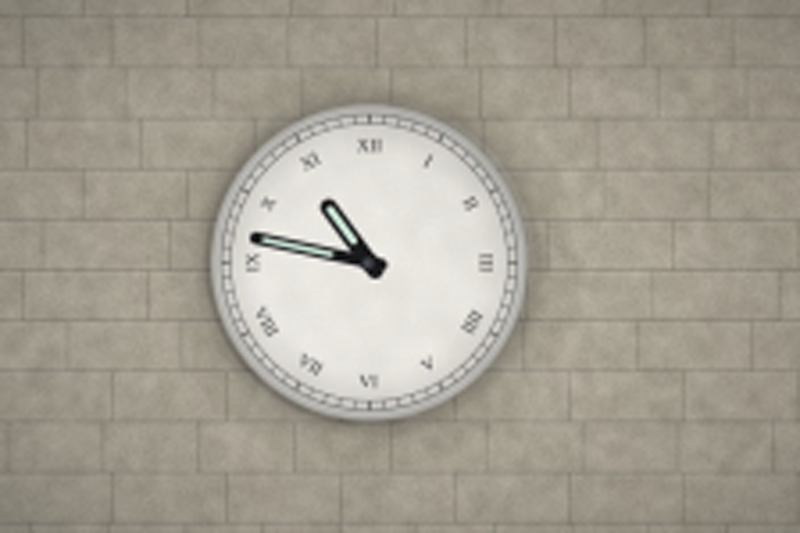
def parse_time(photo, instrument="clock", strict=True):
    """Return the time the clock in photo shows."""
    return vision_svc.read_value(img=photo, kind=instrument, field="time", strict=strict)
10:47
